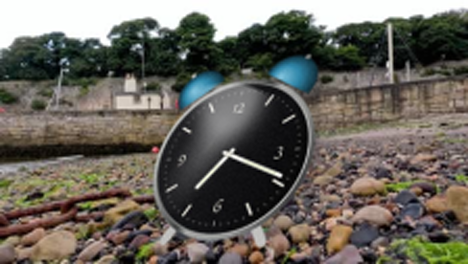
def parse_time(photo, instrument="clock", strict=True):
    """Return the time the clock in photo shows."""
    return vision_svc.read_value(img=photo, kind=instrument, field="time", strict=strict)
7:19
